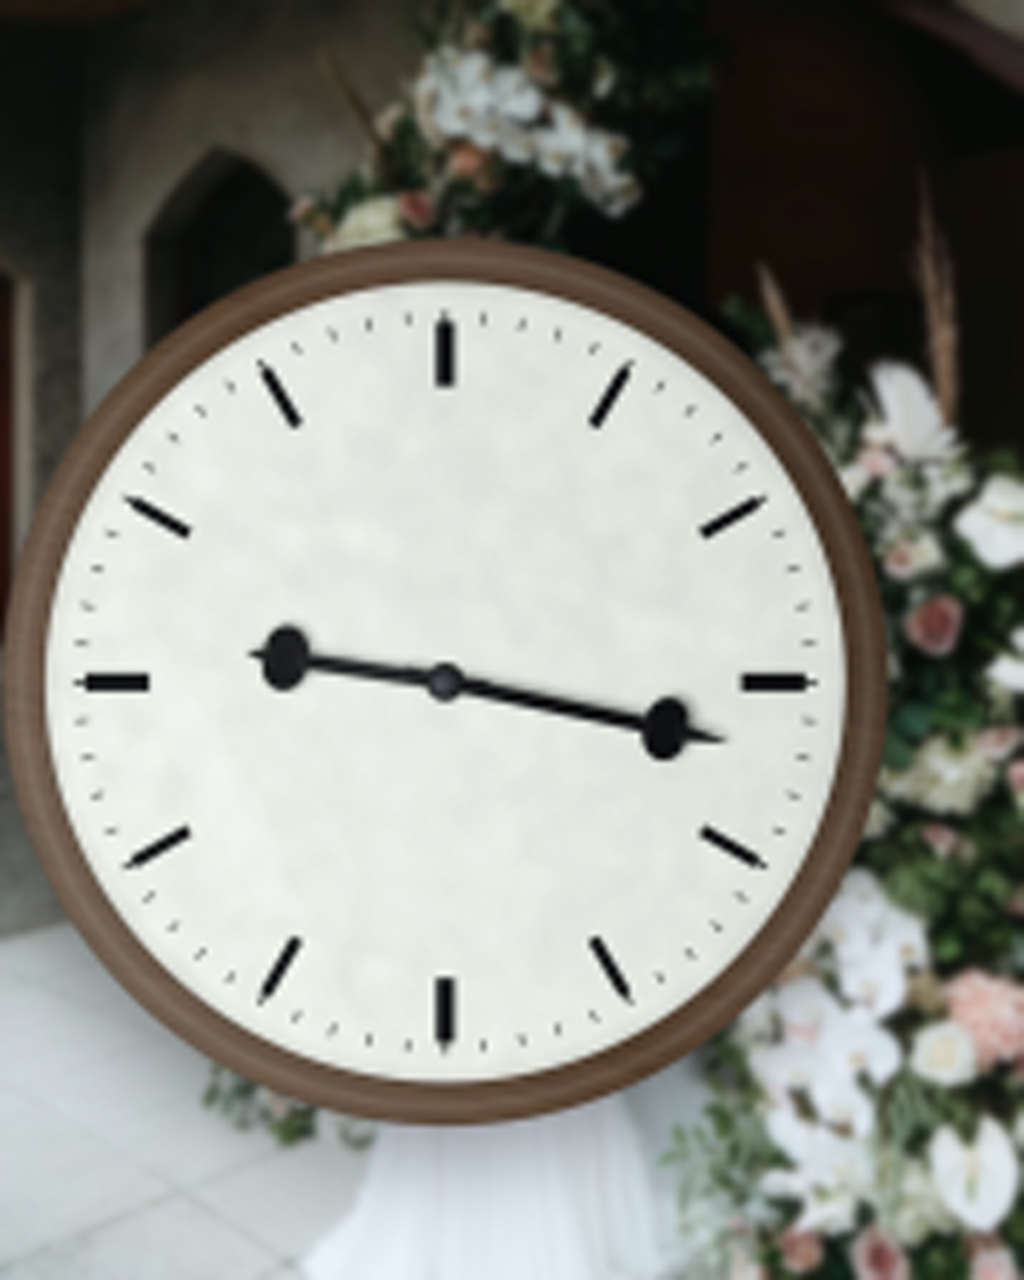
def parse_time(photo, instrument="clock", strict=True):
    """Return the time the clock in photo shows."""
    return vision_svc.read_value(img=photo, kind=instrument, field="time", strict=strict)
9:17
